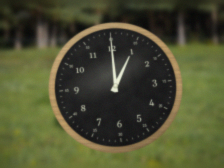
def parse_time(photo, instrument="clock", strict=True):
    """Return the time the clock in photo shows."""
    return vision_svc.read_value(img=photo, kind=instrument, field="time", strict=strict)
1:00
